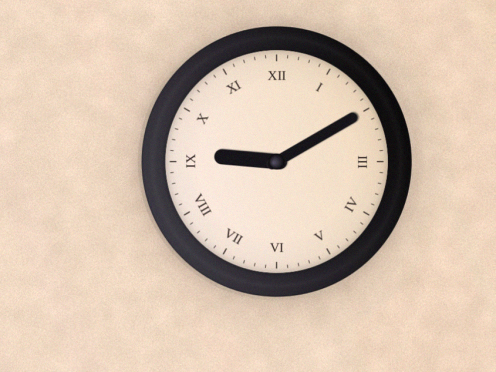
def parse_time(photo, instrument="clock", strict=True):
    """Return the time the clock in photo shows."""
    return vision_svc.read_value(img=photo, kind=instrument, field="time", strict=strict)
9:10
